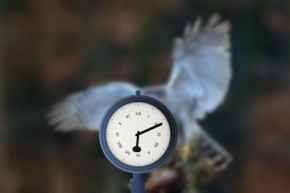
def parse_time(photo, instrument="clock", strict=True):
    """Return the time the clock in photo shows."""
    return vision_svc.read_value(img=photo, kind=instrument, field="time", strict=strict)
6:11
